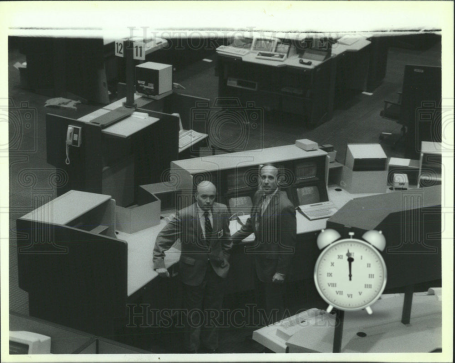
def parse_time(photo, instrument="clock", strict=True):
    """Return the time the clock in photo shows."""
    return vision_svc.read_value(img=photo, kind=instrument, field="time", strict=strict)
11:59
